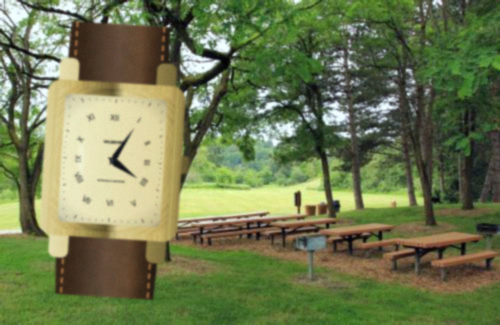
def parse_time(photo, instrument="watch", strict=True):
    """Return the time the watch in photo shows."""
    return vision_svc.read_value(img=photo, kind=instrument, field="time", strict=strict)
4:05
